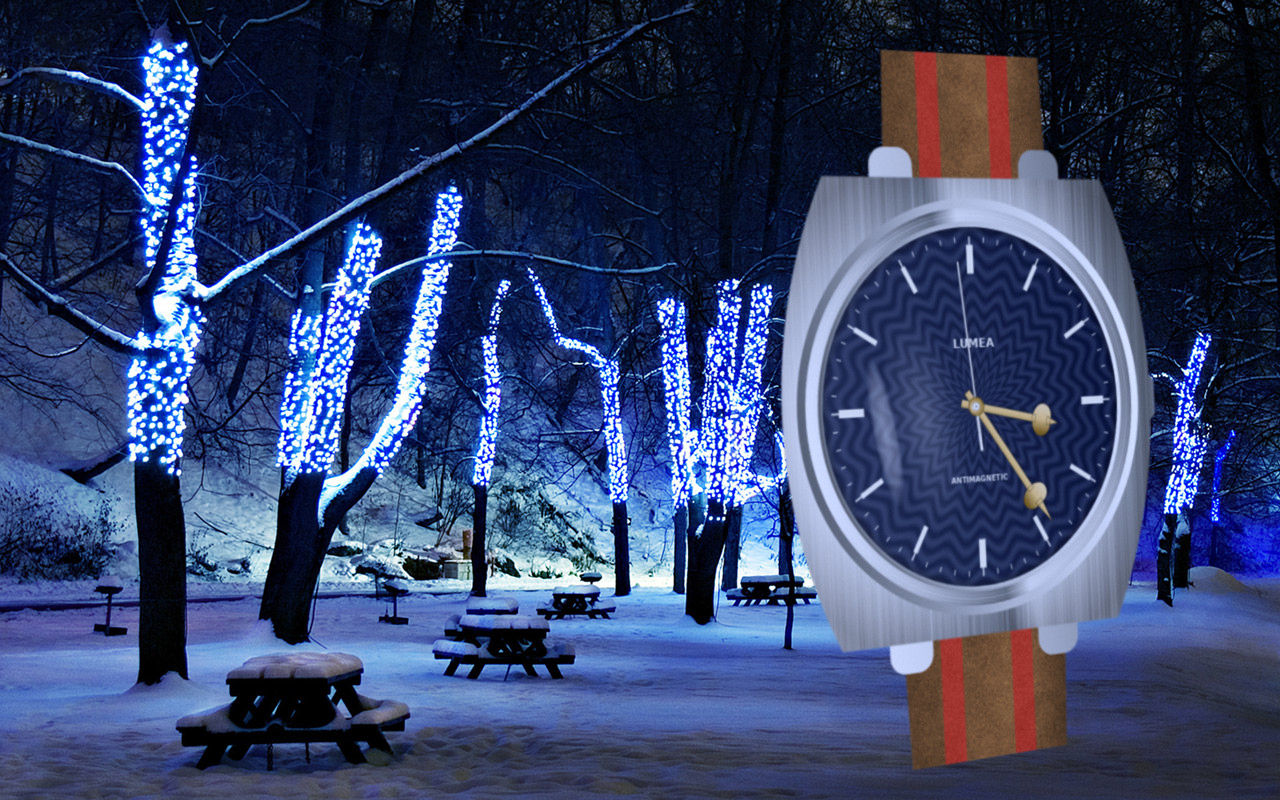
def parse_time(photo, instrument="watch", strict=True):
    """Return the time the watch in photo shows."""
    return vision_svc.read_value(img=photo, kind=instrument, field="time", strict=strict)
3:23:59
